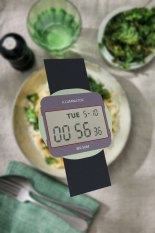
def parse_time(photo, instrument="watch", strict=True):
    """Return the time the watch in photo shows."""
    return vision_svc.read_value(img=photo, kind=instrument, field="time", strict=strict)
0:56:36
